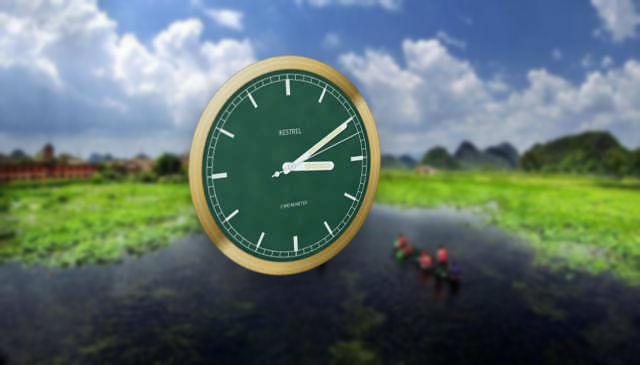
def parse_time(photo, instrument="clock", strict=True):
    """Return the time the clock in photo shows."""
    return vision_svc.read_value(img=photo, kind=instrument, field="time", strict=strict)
3:10:12
